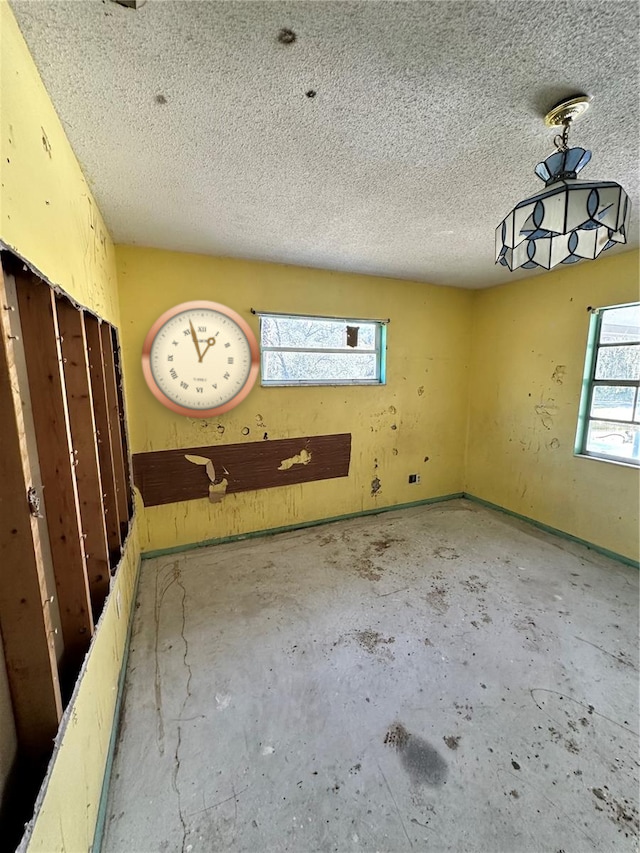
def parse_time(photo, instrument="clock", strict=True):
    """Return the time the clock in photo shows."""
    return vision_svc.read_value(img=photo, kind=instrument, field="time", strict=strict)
12:57
